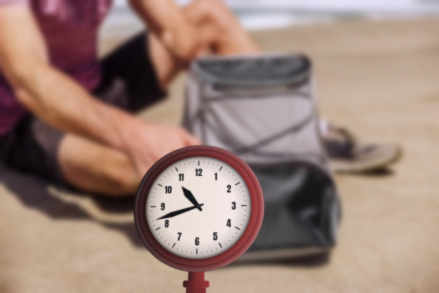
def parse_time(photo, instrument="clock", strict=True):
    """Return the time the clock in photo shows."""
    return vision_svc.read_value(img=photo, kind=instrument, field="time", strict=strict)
10:42
